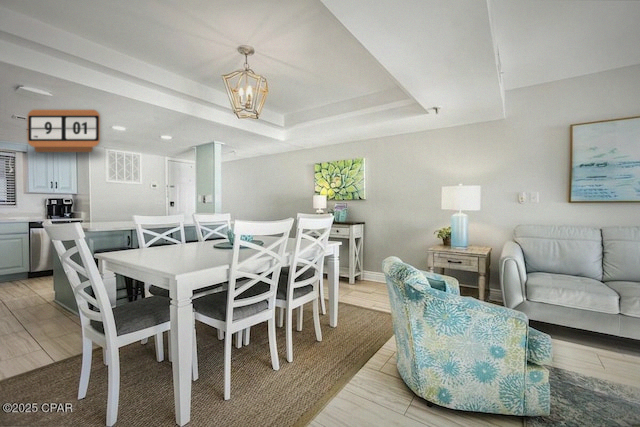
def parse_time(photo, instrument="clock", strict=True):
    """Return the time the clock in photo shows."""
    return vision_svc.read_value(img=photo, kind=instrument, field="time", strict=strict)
9:01
